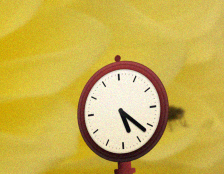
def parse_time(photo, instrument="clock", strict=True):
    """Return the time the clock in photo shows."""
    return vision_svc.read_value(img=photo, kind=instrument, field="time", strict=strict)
5:22
